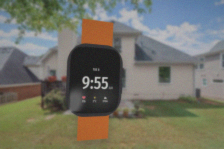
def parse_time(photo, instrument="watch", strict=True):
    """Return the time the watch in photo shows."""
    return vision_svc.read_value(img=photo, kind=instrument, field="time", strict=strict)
9:55
